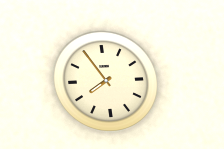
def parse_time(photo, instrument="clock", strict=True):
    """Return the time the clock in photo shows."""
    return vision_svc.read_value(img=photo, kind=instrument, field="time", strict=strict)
7:55
